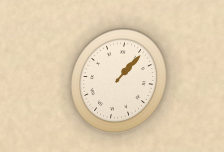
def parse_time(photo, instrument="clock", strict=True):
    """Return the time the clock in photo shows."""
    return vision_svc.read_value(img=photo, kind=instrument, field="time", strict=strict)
1:06
